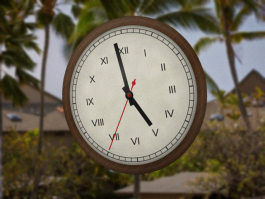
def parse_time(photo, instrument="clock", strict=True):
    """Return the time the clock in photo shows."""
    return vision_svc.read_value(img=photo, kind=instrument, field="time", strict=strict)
4:58:35
